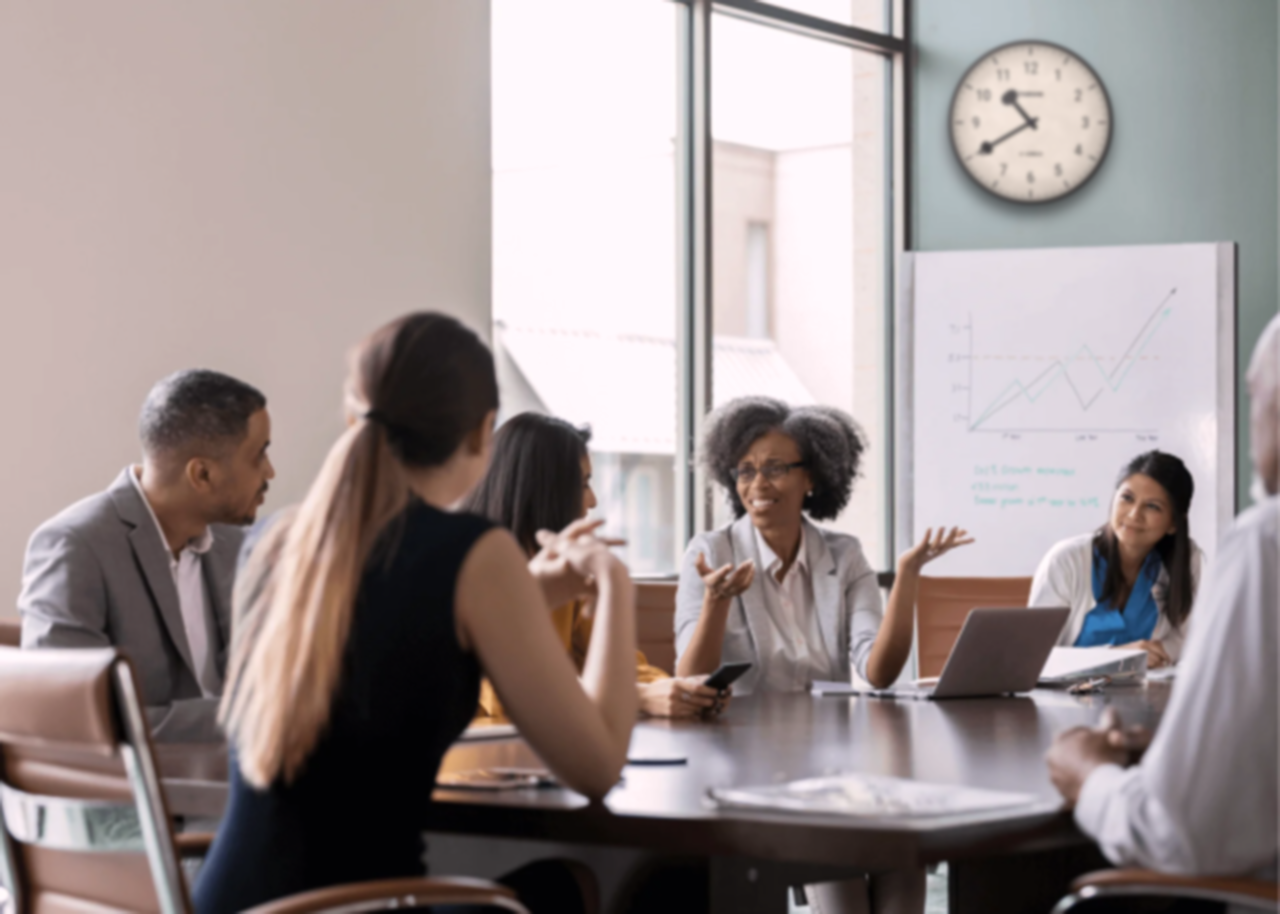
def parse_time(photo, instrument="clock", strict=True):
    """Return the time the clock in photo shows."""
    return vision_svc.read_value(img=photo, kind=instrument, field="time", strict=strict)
10:40
